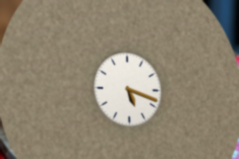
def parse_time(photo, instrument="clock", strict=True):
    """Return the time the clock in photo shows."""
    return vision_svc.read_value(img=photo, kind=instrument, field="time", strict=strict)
5:18
